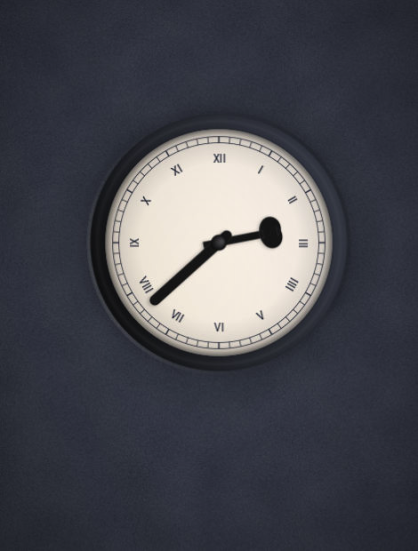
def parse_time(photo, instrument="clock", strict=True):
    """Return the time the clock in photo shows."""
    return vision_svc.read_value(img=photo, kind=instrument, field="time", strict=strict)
2:38
